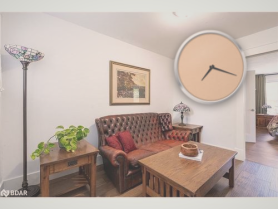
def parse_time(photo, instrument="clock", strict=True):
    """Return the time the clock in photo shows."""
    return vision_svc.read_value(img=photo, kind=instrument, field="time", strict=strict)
7:18
